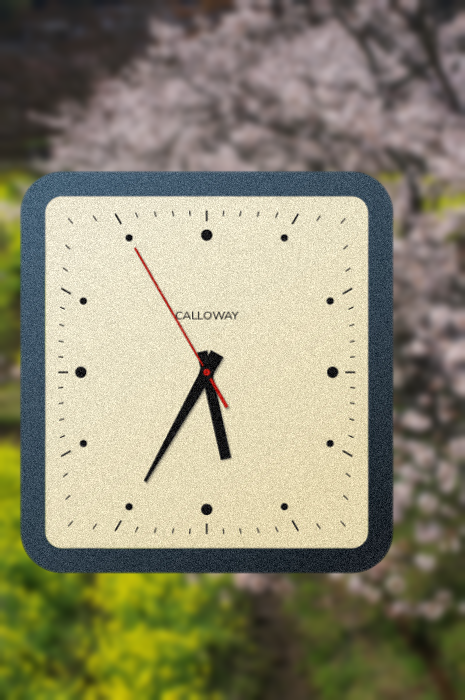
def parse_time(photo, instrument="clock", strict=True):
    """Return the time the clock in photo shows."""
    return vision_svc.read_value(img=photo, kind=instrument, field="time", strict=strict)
5:34:55
